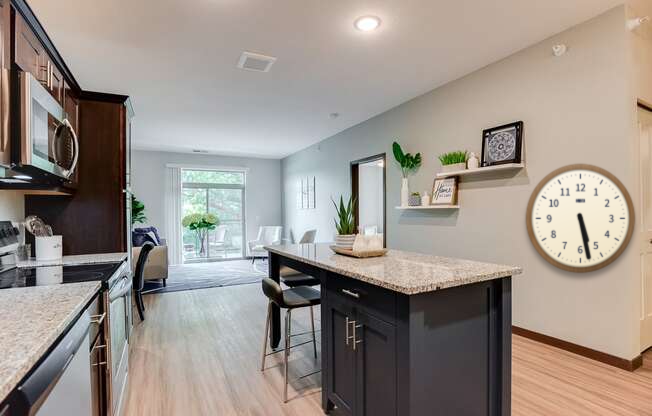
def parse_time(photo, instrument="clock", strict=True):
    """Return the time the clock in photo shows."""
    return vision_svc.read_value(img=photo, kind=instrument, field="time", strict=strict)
5:28
